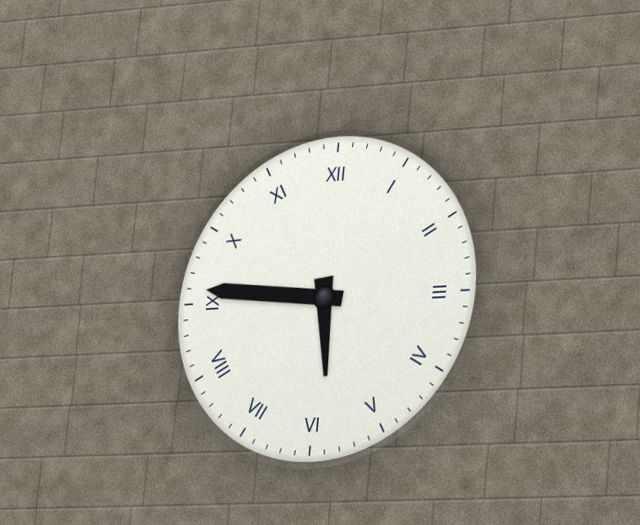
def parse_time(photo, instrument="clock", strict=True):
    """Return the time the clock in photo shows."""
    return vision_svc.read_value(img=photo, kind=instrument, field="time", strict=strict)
5:46
